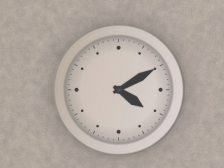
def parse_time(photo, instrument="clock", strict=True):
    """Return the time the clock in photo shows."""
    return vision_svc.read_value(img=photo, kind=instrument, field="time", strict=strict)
4:10
